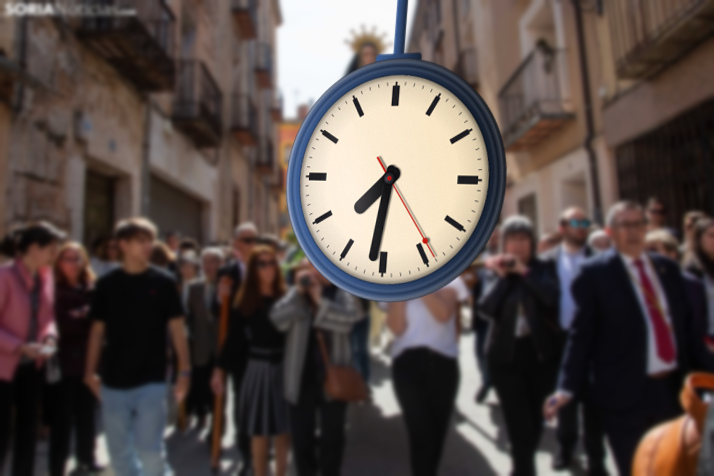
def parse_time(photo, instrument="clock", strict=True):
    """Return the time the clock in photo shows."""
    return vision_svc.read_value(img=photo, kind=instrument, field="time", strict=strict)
7:31:24
